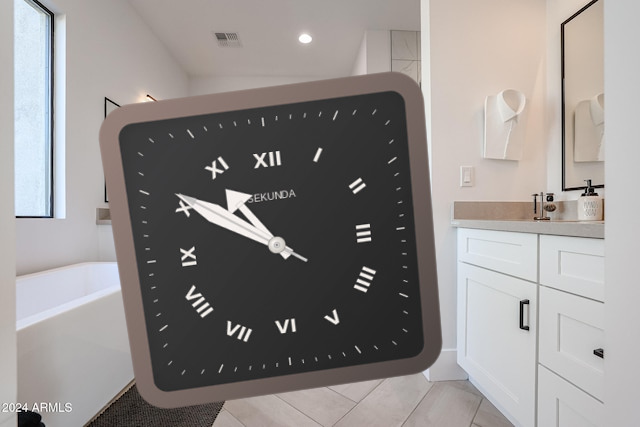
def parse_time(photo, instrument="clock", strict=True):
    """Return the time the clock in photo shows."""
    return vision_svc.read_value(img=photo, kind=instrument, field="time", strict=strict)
10:50:51
